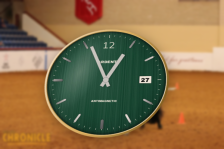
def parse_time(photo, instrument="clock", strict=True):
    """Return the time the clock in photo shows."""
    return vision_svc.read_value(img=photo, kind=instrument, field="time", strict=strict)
12:56
